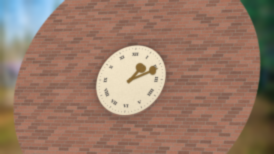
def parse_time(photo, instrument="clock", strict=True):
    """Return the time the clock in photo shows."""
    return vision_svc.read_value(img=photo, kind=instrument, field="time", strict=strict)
1:11
